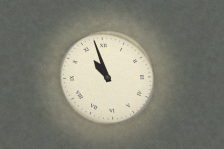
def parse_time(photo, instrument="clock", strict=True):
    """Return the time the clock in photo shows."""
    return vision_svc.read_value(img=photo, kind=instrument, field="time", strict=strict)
10:58
